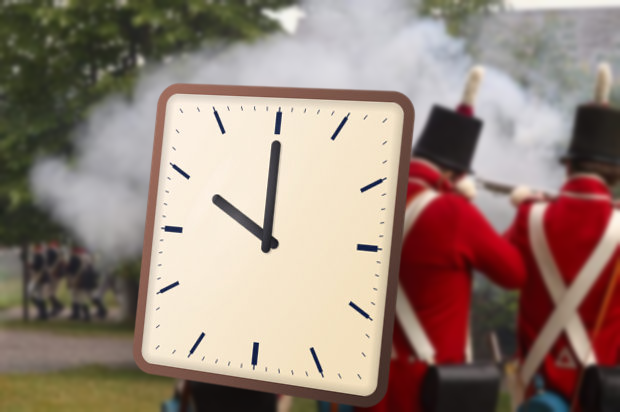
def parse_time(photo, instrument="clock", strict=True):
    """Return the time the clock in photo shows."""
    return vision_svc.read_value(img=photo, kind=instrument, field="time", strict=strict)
10:00
